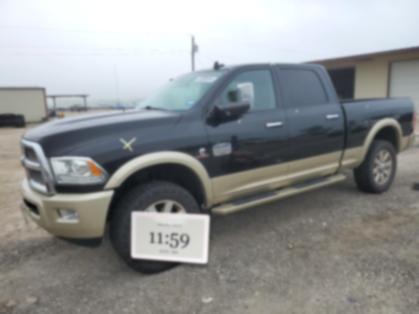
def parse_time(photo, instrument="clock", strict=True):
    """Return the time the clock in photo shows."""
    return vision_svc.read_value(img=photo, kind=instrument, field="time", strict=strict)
11:59
